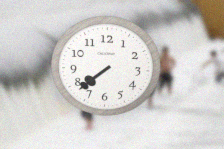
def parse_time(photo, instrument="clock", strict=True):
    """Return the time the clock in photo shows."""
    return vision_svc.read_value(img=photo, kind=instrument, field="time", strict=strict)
7:38
